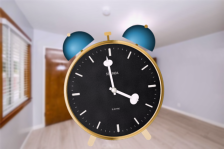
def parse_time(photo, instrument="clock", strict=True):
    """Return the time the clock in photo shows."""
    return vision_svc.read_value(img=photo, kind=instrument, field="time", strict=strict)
3:59
